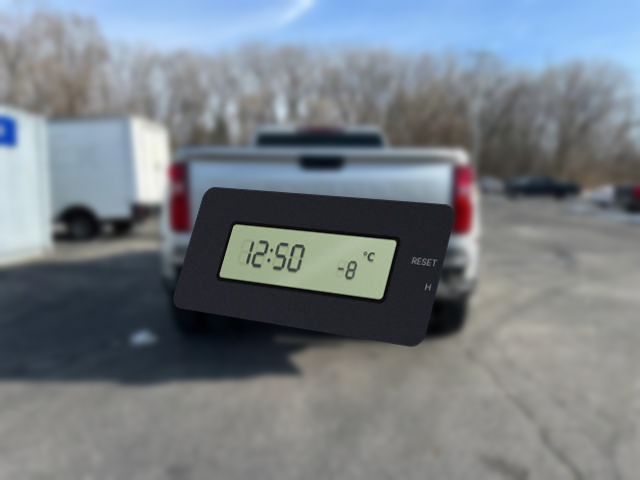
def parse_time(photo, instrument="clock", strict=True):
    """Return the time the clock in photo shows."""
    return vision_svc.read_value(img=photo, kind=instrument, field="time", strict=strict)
12:50
